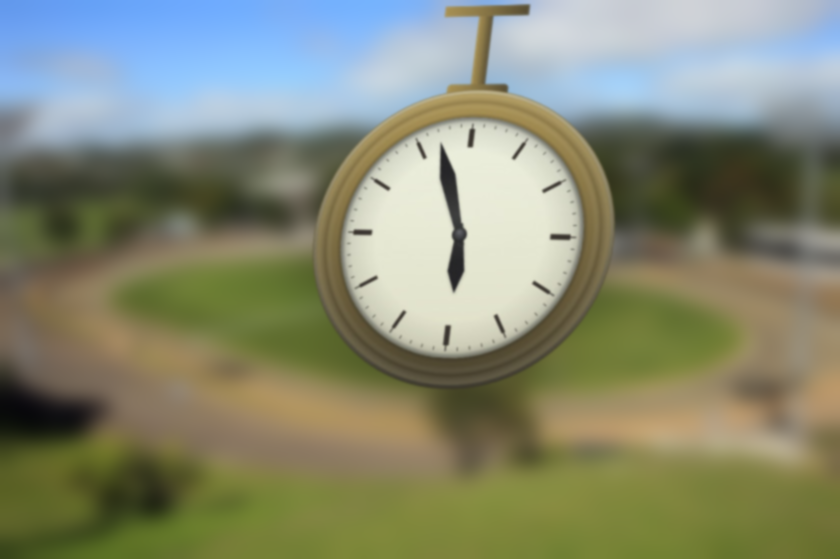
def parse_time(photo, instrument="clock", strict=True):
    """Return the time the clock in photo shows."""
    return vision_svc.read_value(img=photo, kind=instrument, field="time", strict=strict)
5:57
